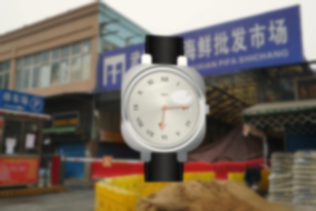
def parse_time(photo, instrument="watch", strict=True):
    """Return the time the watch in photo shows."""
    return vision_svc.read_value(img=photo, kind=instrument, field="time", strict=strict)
6:14
